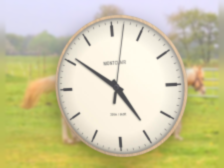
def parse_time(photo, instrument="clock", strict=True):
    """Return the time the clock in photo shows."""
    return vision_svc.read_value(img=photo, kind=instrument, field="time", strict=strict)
4:51:02
